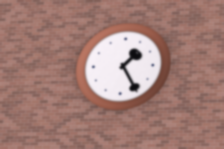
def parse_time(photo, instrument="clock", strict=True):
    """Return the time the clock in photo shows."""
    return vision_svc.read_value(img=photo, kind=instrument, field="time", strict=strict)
1:25
